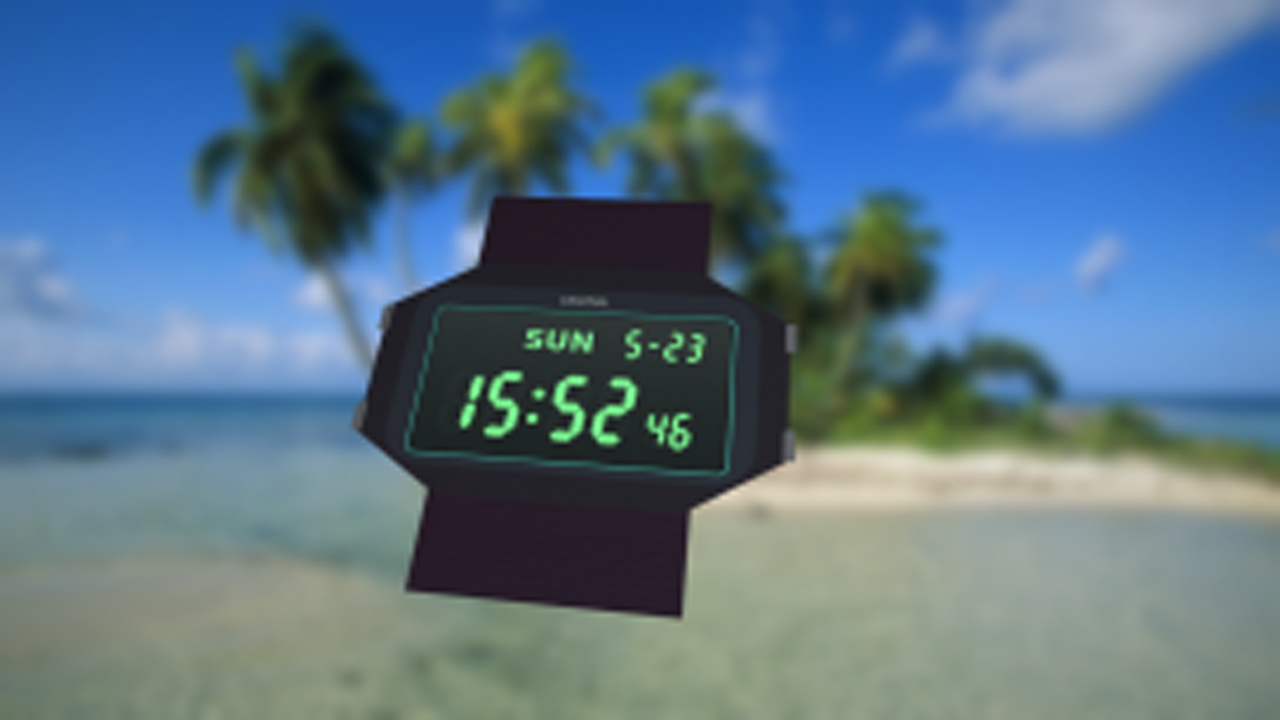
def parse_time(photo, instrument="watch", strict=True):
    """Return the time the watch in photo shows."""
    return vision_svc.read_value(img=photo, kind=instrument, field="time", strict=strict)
15:52:46
